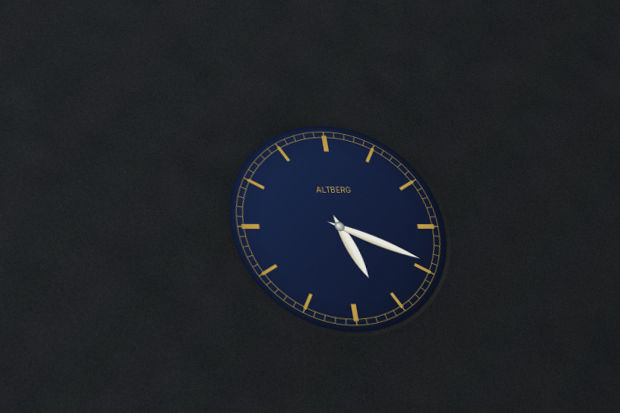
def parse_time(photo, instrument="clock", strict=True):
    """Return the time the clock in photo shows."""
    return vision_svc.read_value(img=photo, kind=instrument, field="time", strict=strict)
5:19
